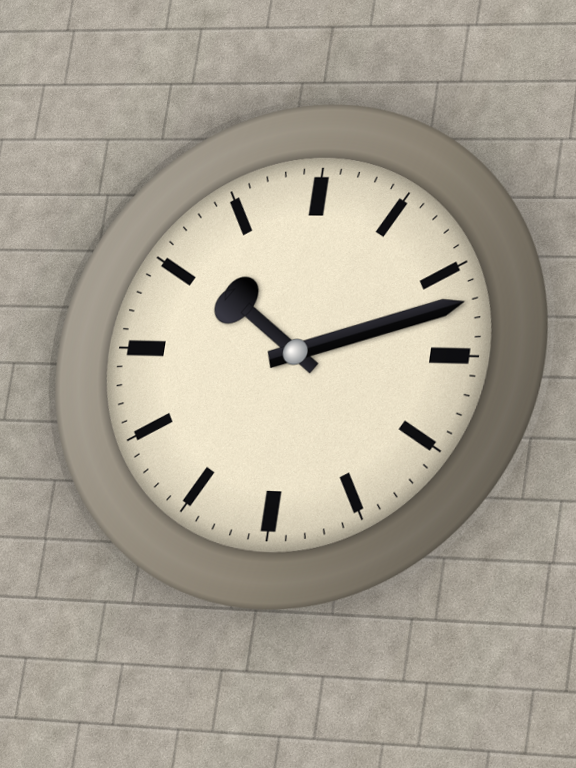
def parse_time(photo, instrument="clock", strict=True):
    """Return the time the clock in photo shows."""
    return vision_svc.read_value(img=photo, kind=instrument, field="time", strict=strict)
10:12
